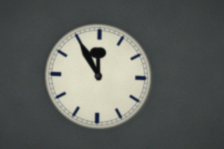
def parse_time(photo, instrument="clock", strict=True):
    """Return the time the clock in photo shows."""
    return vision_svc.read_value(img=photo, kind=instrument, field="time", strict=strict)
11:55
